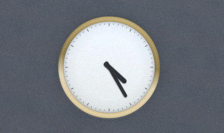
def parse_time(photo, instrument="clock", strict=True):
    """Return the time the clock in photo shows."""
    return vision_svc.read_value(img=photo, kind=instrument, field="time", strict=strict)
4:25
